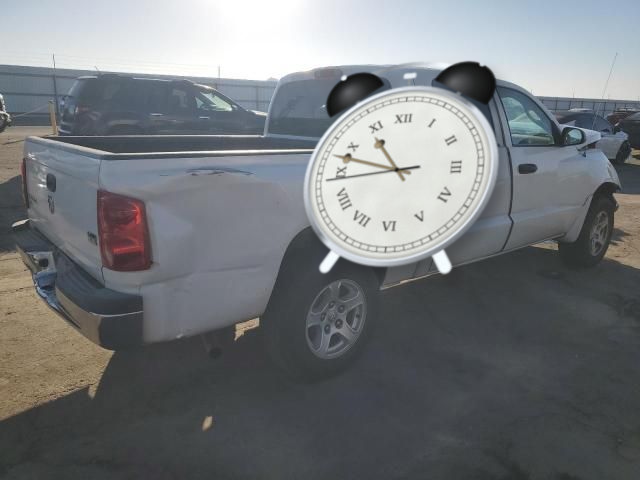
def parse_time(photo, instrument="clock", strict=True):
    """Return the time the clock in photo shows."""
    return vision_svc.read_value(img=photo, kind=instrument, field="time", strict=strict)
10:47:44
